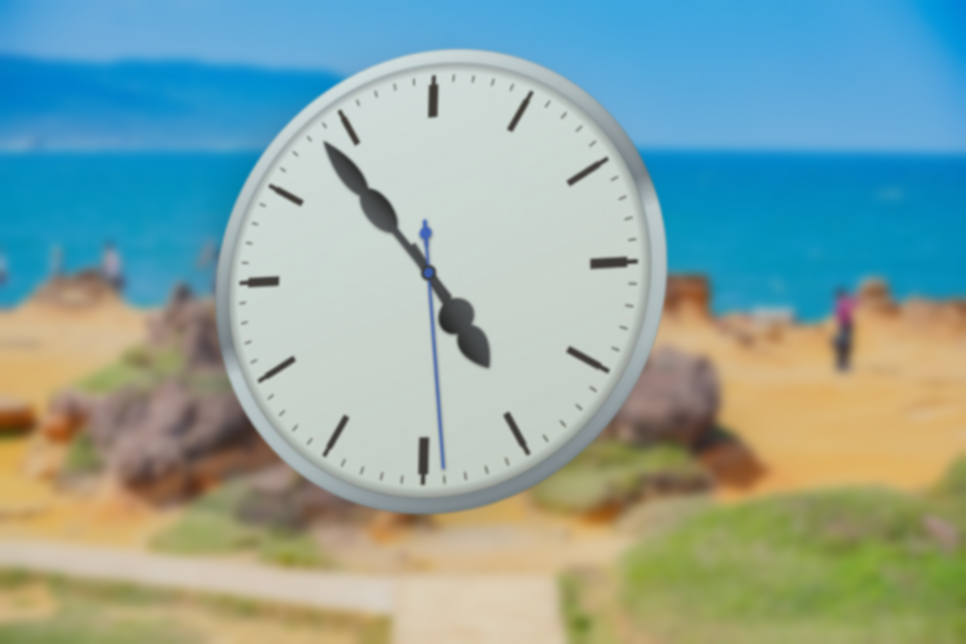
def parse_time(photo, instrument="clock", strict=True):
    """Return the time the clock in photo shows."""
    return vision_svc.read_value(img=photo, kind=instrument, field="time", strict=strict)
4:53:29
